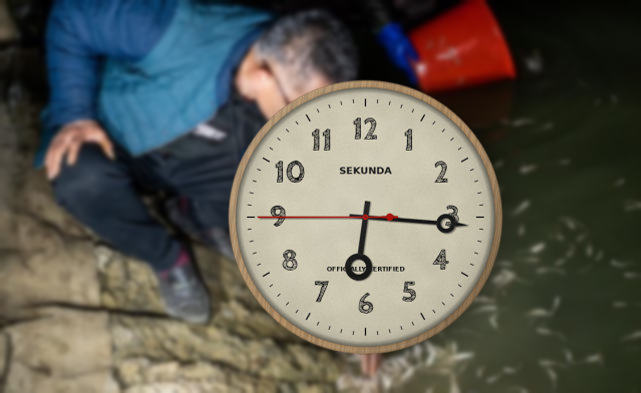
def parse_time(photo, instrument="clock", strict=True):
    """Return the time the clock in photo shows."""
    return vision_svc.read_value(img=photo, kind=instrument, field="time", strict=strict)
6:15:45
